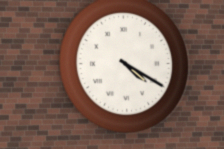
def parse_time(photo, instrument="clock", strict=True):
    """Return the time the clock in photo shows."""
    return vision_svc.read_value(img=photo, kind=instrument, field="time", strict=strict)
4:20
